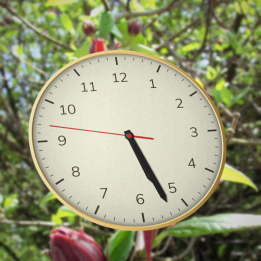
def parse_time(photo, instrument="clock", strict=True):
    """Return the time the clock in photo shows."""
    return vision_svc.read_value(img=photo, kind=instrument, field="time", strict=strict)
5:26:47
